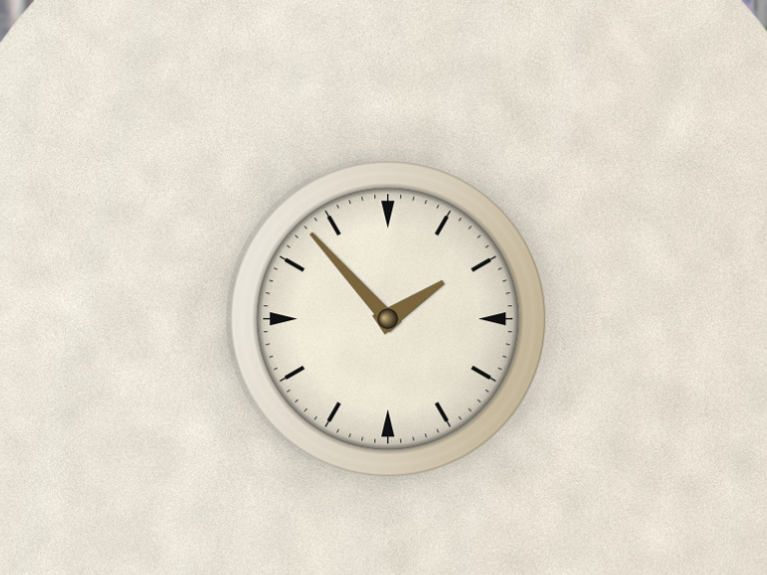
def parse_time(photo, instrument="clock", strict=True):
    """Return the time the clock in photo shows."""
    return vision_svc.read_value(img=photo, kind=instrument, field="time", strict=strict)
1:53
